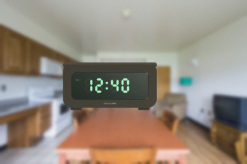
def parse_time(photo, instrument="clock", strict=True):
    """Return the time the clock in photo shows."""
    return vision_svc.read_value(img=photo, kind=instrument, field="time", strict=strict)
12:40
